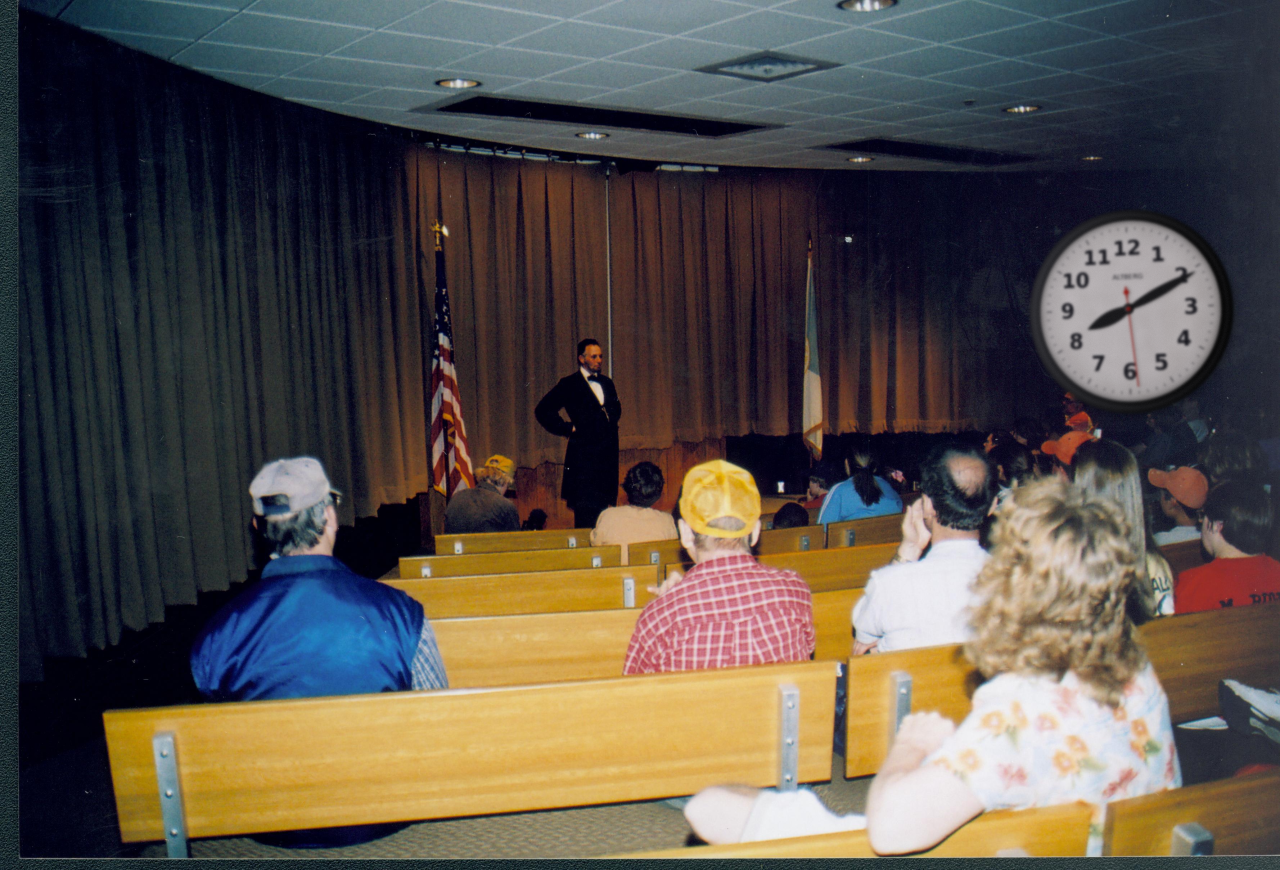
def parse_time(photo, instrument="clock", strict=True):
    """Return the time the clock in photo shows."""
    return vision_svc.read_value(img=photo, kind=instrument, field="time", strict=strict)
8:10:29
